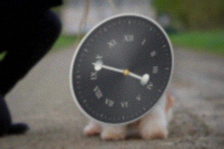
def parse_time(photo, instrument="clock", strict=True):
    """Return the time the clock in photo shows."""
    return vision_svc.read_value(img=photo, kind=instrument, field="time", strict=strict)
3:48
